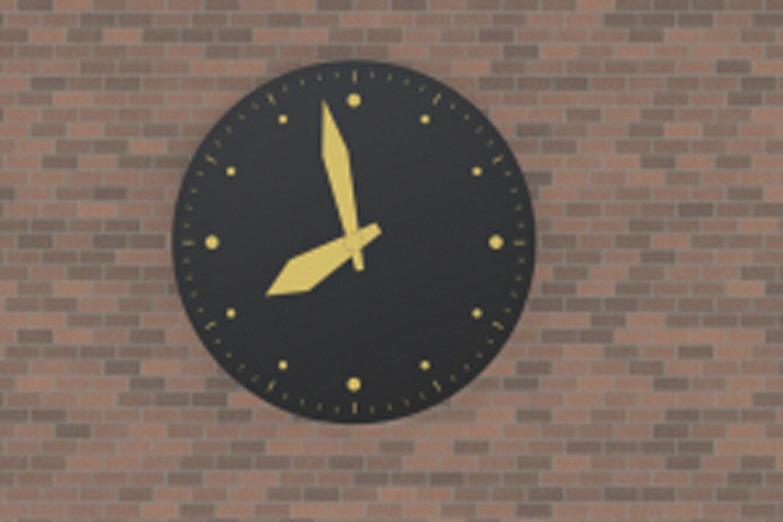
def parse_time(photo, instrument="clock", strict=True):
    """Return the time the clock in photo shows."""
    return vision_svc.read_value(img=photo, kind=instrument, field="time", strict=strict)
7:58
